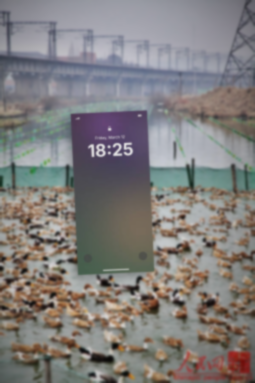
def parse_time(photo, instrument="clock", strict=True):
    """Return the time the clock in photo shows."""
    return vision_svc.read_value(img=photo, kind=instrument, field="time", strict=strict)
18:25
